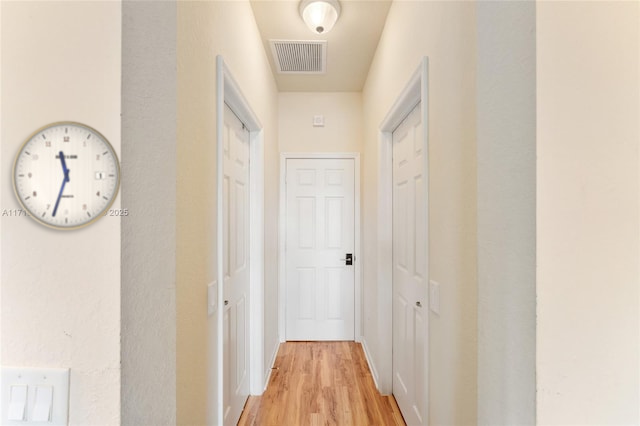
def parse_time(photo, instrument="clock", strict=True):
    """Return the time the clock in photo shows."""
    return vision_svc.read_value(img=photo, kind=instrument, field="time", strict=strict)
11:33
